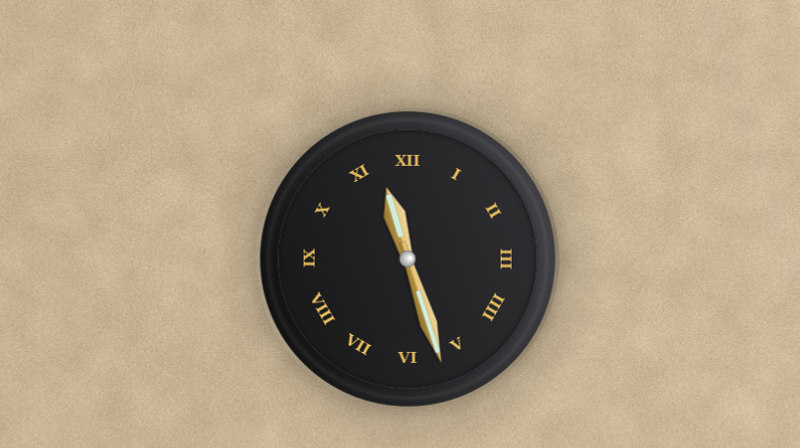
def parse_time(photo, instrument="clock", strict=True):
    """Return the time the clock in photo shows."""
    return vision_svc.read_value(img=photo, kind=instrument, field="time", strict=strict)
11:27
